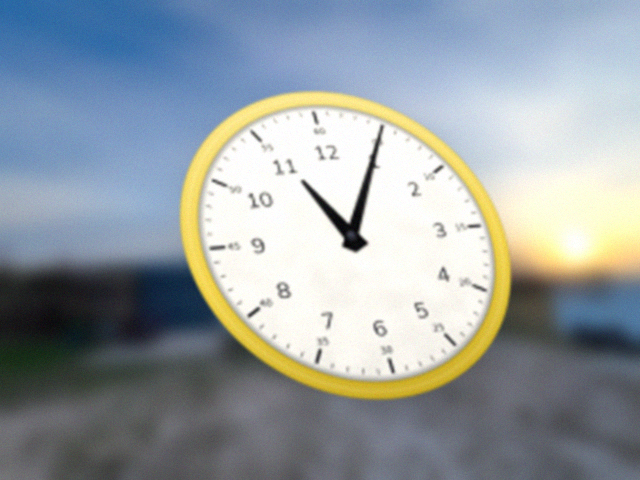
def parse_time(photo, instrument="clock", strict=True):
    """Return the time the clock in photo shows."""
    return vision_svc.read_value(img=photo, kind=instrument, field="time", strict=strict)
11:05
